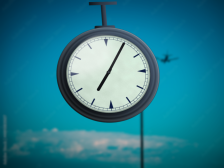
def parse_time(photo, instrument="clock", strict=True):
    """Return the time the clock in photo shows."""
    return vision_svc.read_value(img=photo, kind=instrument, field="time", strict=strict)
7:05
